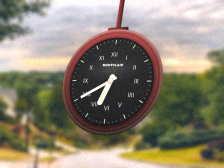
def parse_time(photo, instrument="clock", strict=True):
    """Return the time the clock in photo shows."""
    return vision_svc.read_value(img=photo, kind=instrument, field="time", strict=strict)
6:40
